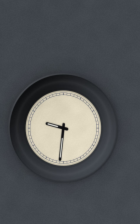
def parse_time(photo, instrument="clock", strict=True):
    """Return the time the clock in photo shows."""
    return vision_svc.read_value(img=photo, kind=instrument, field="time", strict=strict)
9:31
